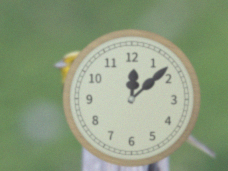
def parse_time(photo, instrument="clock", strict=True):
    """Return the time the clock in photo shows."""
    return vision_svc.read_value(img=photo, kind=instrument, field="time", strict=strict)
12:08
